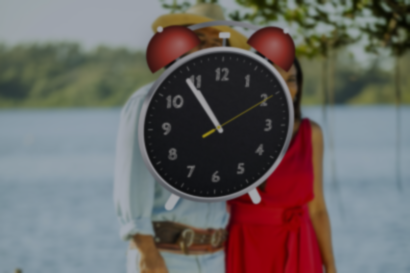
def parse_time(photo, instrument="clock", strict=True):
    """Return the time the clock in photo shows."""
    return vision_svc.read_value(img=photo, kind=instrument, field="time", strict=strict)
10:54:10
